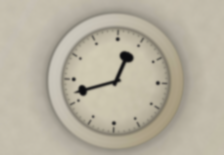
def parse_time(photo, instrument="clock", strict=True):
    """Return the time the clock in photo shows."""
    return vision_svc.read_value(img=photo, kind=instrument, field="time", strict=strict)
12:42
